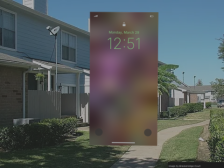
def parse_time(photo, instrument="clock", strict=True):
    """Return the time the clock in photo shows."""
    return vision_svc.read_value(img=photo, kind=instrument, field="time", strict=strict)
12:51
